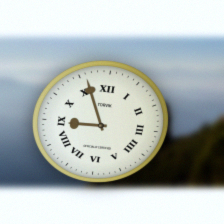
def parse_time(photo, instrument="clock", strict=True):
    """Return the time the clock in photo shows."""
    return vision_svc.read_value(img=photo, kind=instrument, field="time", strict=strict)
8:56
